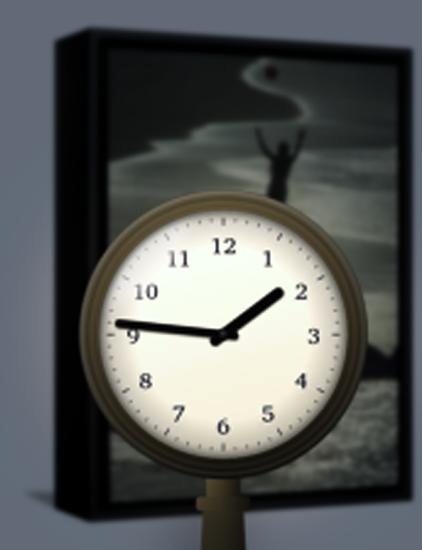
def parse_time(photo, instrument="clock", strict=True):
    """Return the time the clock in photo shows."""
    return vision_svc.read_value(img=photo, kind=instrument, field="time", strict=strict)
1:46
